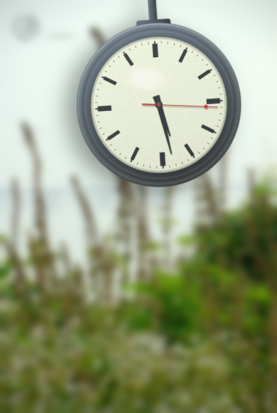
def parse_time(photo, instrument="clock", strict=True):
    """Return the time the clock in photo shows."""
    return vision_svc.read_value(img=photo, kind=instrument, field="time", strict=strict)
5:28:16
